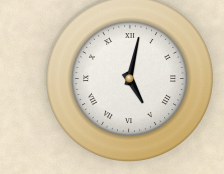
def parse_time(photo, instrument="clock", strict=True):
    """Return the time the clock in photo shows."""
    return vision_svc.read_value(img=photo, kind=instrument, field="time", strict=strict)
5:02
